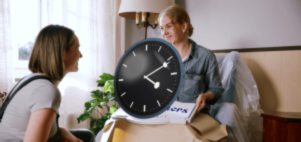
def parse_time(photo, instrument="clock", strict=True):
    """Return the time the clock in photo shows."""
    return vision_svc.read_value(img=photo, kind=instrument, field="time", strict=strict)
4:11
